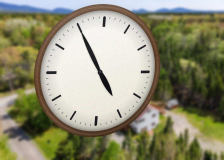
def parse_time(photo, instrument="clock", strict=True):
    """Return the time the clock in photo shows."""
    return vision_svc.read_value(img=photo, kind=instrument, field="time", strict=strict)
4:55
